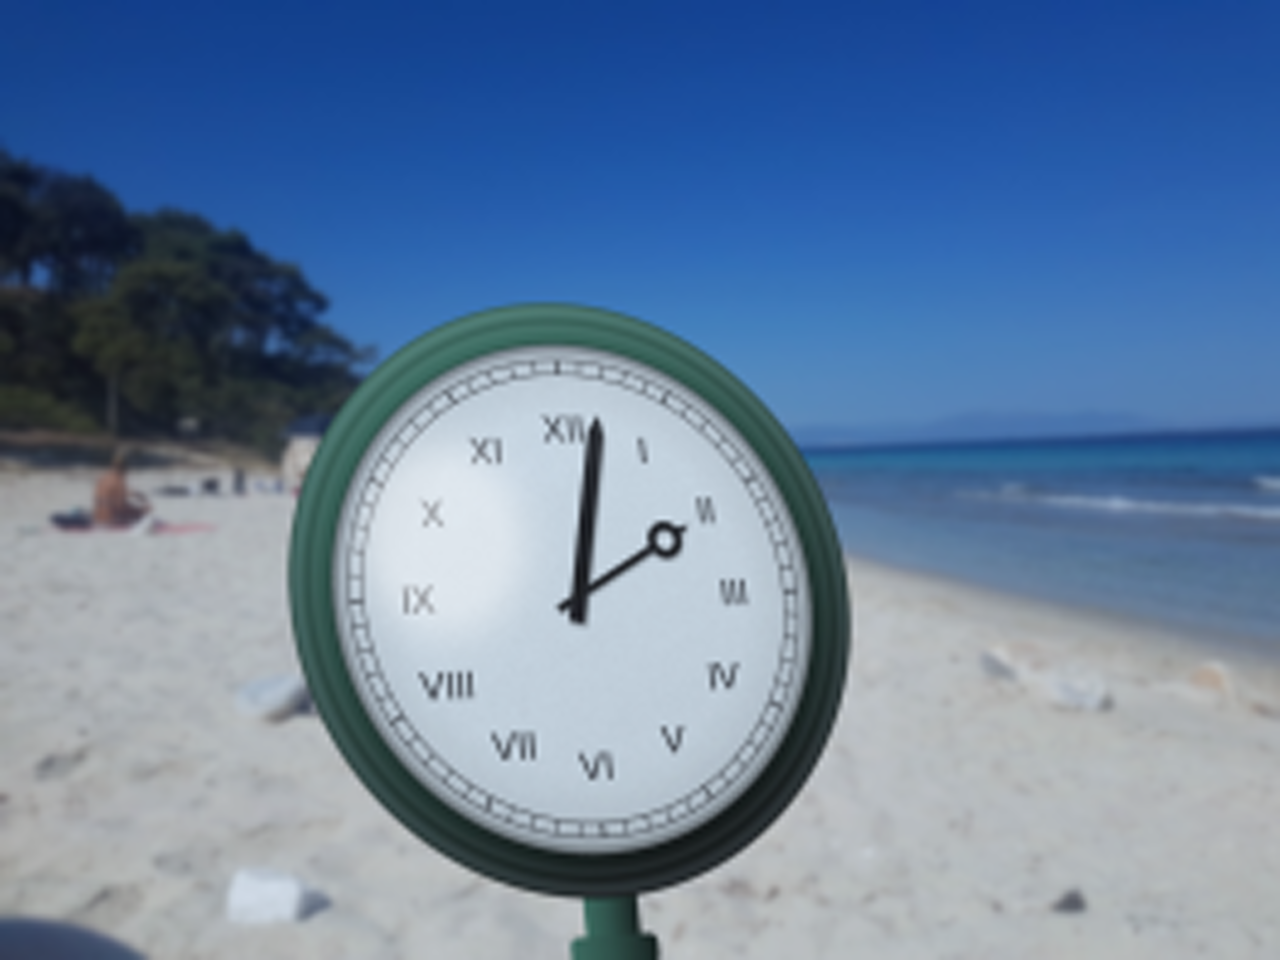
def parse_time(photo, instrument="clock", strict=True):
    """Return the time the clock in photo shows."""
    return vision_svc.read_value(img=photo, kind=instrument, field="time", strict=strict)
2:02
